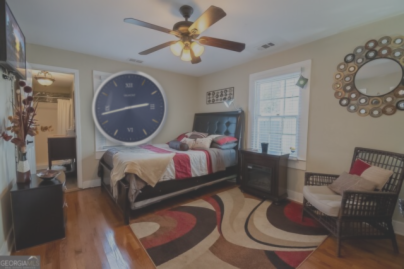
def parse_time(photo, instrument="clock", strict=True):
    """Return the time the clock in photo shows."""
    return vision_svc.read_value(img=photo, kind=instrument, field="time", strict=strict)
2:43
